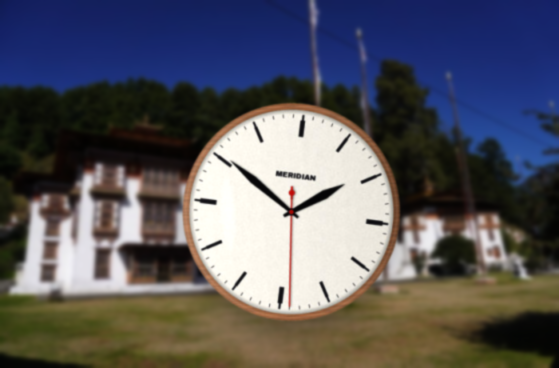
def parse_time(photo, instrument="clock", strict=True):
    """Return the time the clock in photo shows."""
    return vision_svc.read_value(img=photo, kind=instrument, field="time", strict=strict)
1:50:29
